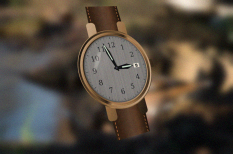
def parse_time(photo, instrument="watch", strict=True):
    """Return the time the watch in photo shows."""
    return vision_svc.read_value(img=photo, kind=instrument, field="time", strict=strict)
2:57
